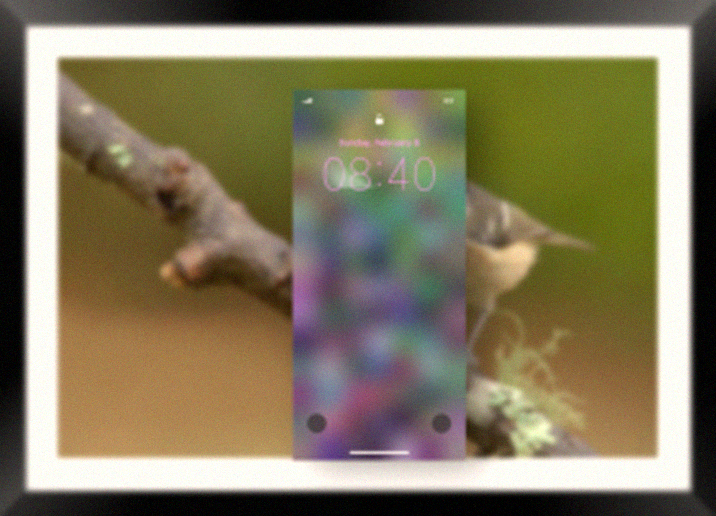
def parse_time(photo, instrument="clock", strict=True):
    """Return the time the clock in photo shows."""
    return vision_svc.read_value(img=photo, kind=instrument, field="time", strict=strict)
8:40
